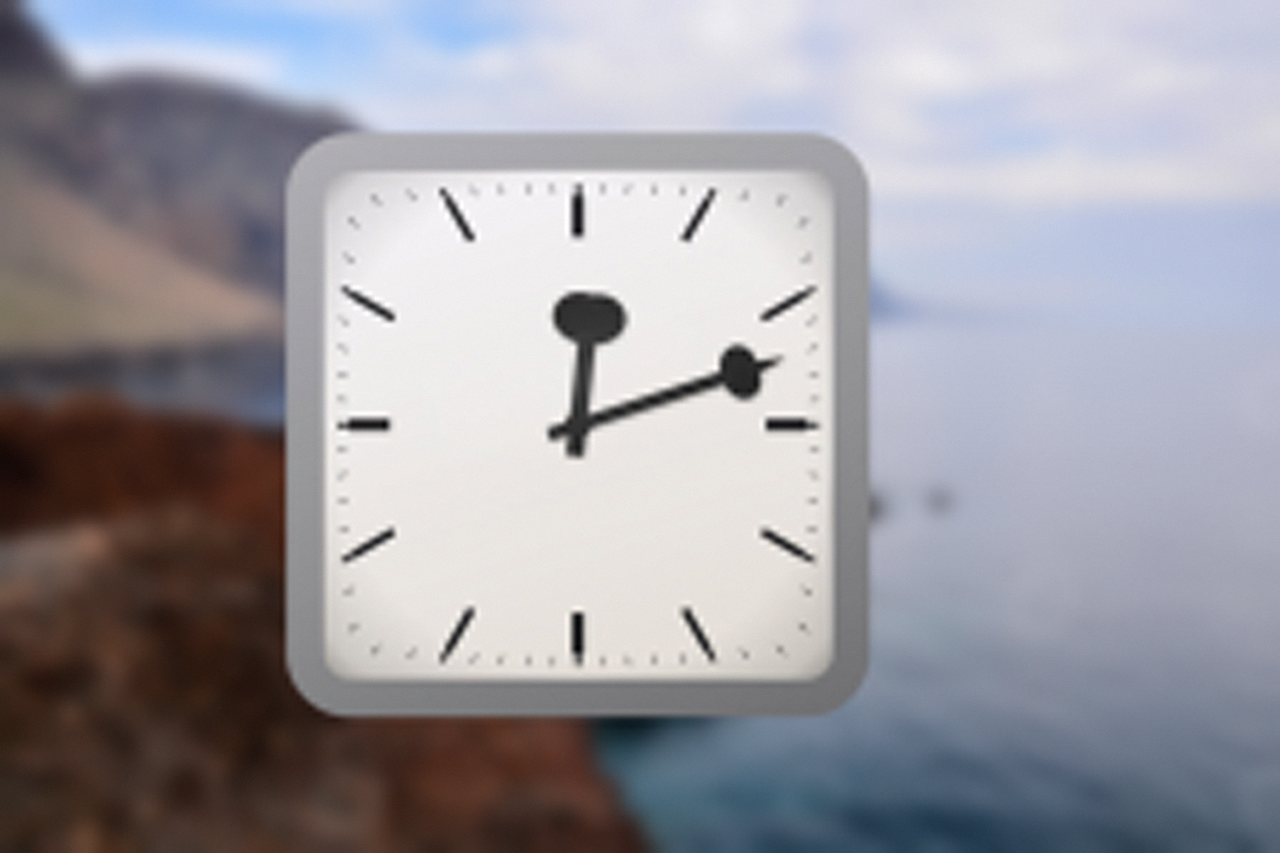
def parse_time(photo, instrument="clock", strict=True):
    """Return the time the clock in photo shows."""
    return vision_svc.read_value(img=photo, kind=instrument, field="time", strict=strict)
12:12
